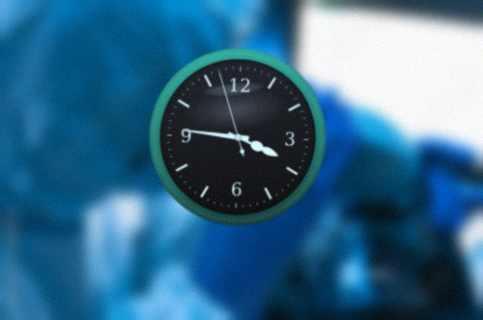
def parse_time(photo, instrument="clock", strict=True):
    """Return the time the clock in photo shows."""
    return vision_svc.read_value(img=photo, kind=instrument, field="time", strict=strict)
3:45:57
